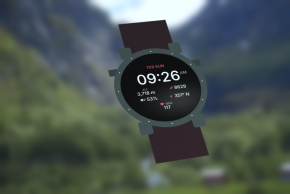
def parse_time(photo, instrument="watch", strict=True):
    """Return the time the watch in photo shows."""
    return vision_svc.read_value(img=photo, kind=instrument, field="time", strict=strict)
9:26
